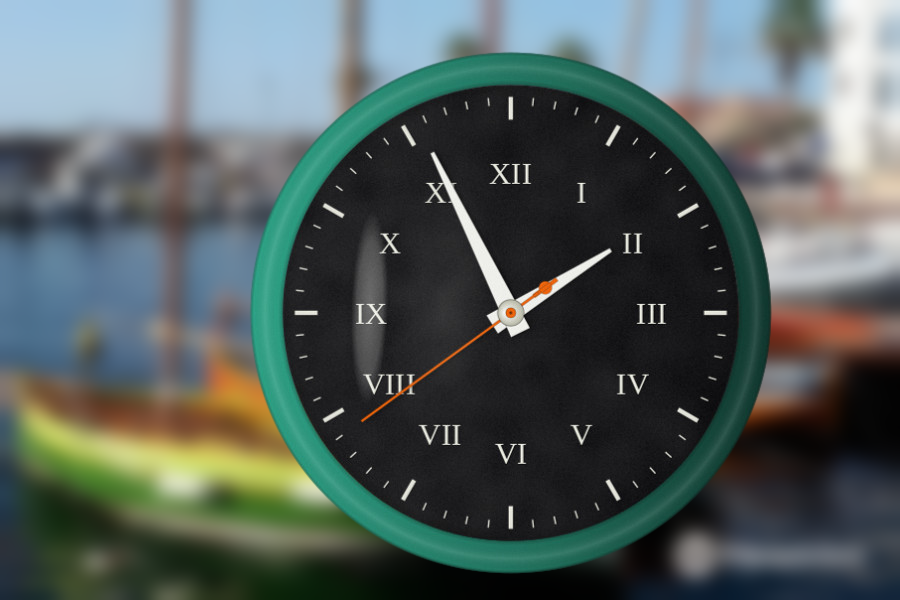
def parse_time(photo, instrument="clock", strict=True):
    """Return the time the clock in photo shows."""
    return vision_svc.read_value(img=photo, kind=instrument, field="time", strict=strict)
1:55:39
